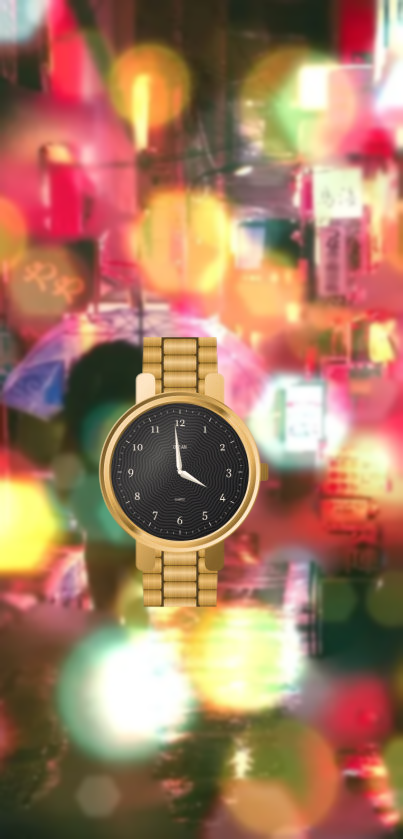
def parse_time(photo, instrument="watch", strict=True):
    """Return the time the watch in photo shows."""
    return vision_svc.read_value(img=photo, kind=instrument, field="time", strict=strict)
3:59
